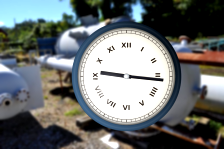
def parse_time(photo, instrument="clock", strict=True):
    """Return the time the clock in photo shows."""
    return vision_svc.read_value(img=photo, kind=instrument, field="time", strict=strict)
9:16
